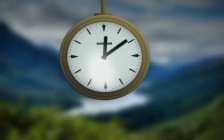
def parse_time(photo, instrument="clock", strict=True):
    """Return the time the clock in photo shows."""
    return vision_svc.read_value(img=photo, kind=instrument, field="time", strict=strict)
12:09
